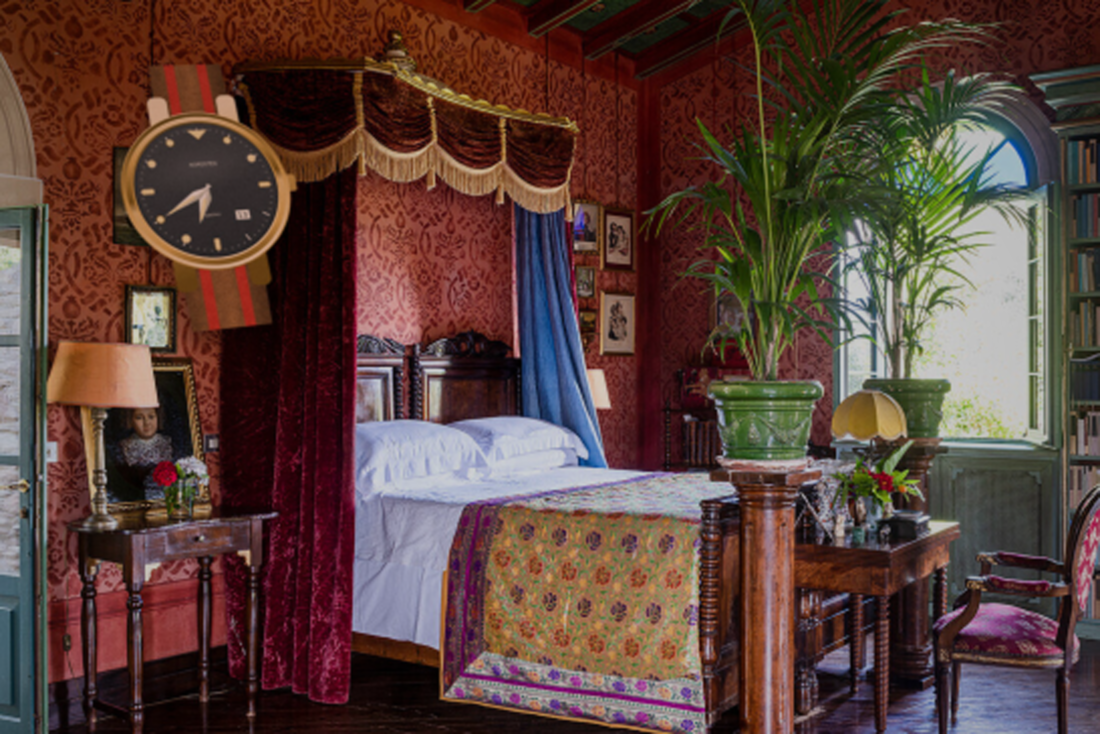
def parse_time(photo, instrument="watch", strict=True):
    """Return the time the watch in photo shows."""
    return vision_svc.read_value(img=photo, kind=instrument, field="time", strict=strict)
6:40
